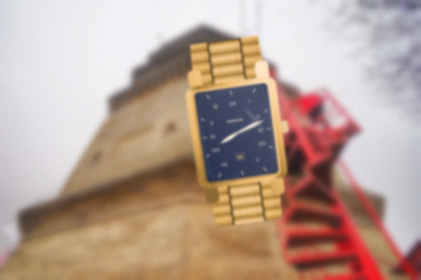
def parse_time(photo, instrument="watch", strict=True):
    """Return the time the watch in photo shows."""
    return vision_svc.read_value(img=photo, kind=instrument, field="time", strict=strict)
8:12
